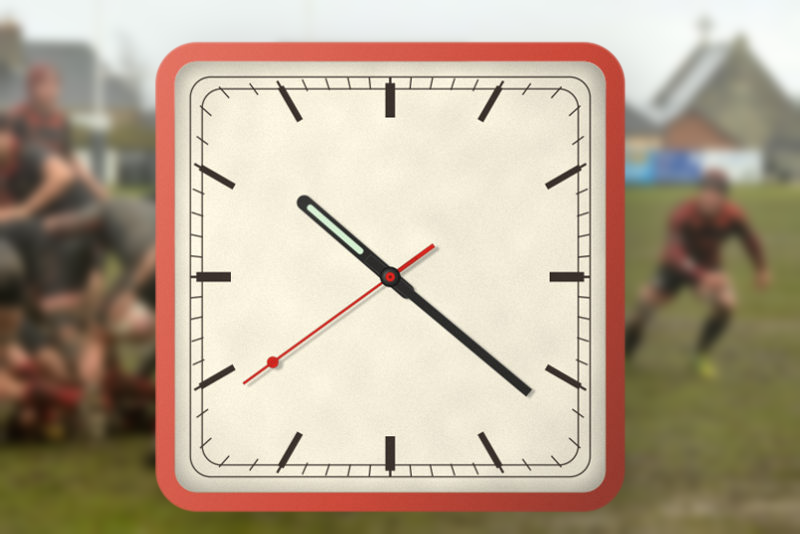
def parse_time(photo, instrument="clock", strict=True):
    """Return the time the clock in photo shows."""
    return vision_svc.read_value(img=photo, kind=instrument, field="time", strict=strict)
10:21:39
